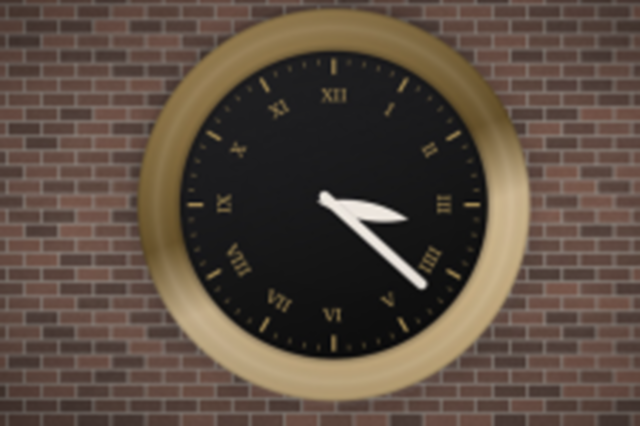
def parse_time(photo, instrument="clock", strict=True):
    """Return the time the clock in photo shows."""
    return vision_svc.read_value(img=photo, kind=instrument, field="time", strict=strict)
3:22
